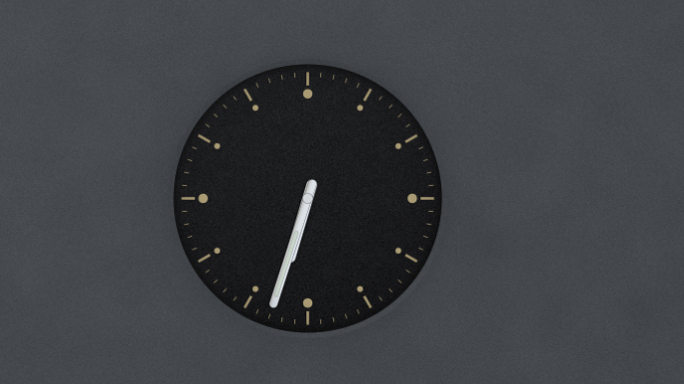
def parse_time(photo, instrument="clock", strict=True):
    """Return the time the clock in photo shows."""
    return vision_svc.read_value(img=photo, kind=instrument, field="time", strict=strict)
6:33
